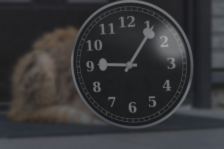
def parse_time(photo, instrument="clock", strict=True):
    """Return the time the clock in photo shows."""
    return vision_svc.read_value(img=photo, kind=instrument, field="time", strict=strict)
9:06
